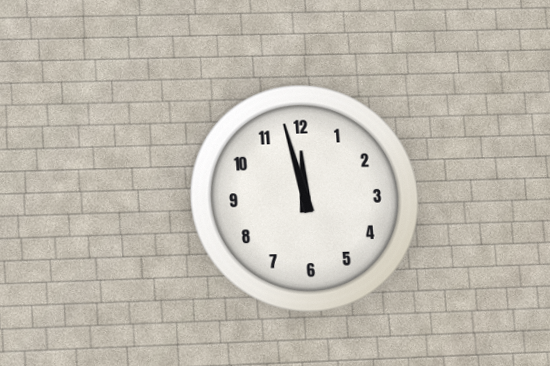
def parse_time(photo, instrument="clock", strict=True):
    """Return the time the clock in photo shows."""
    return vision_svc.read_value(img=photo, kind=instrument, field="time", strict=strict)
11:58
